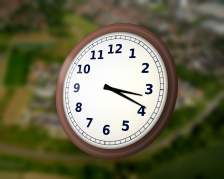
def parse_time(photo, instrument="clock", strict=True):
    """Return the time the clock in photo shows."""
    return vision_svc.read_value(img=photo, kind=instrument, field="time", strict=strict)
3:19
